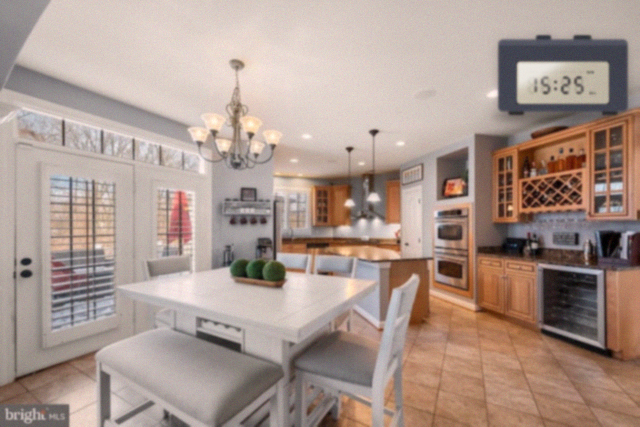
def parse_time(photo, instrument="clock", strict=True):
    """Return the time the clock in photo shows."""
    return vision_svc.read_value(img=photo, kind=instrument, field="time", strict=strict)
15:25
